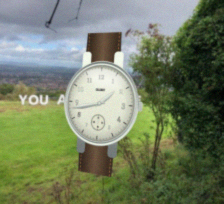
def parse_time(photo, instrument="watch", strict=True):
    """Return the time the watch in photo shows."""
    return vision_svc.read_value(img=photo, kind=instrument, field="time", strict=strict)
1:43
